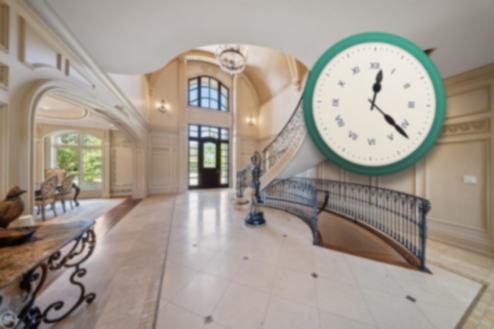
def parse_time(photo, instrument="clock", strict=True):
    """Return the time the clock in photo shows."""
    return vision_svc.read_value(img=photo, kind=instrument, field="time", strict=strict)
12:22
